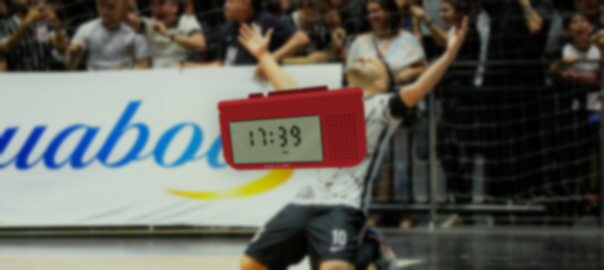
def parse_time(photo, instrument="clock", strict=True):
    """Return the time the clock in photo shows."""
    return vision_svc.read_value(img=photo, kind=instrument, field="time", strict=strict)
17:39
